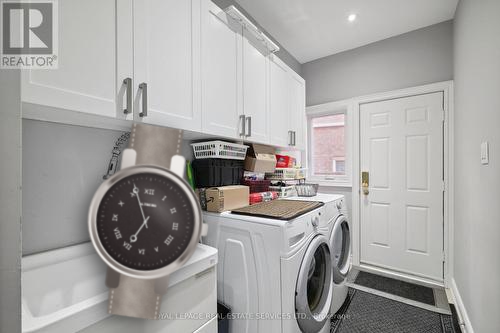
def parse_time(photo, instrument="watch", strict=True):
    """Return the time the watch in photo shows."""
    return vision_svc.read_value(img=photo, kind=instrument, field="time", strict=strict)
6:56
